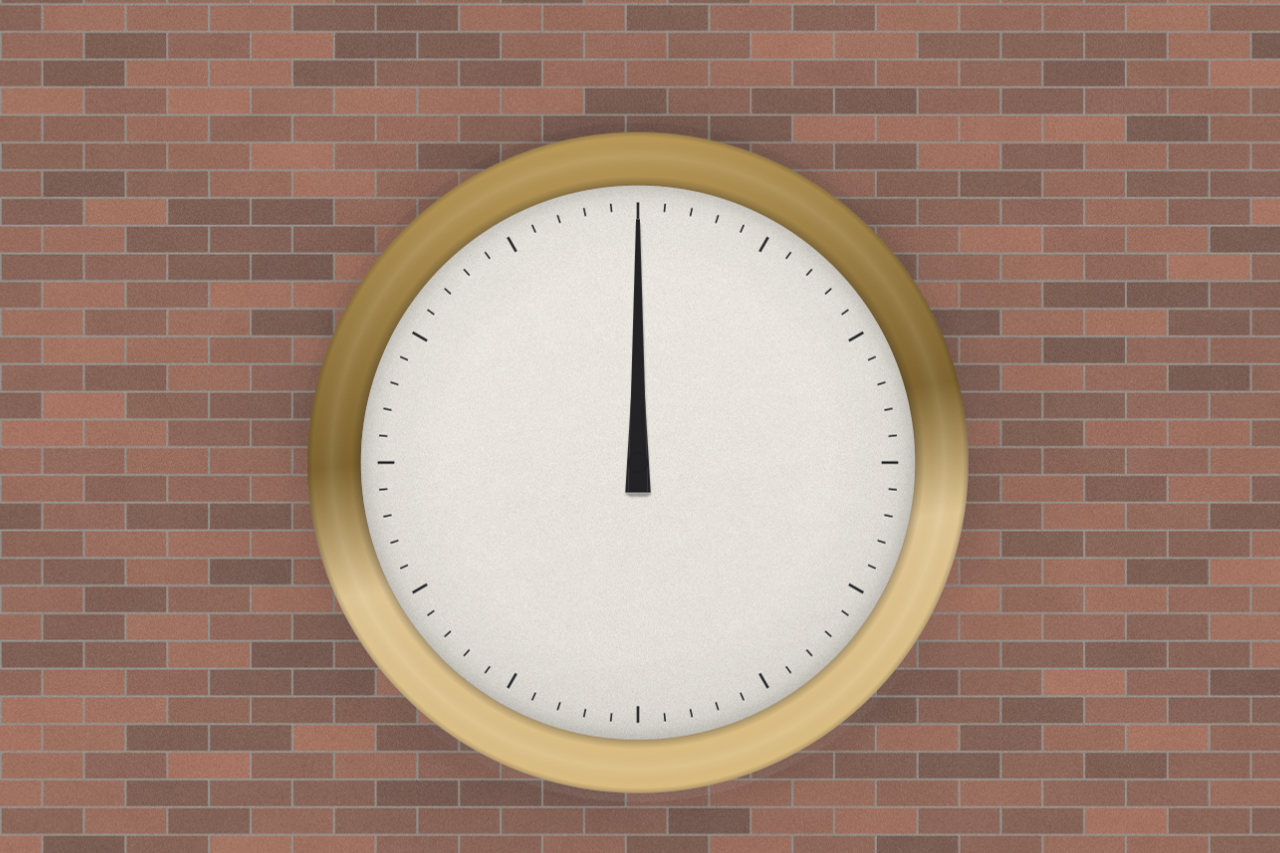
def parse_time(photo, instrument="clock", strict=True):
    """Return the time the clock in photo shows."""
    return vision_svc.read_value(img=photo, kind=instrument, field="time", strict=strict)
12:00
